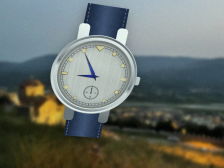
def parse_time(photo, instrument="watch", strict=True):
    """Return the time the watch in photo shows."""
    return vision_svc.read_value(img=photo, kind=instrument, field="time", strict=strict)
8:55
